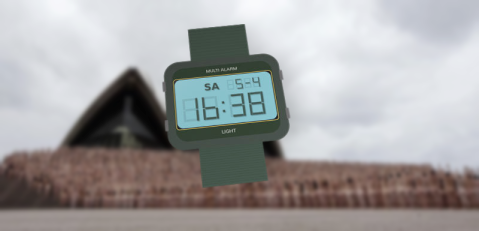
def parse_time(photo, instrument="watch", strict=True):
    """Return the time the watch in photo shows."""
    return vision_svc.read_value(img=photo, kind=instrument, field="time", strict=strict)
16:38
